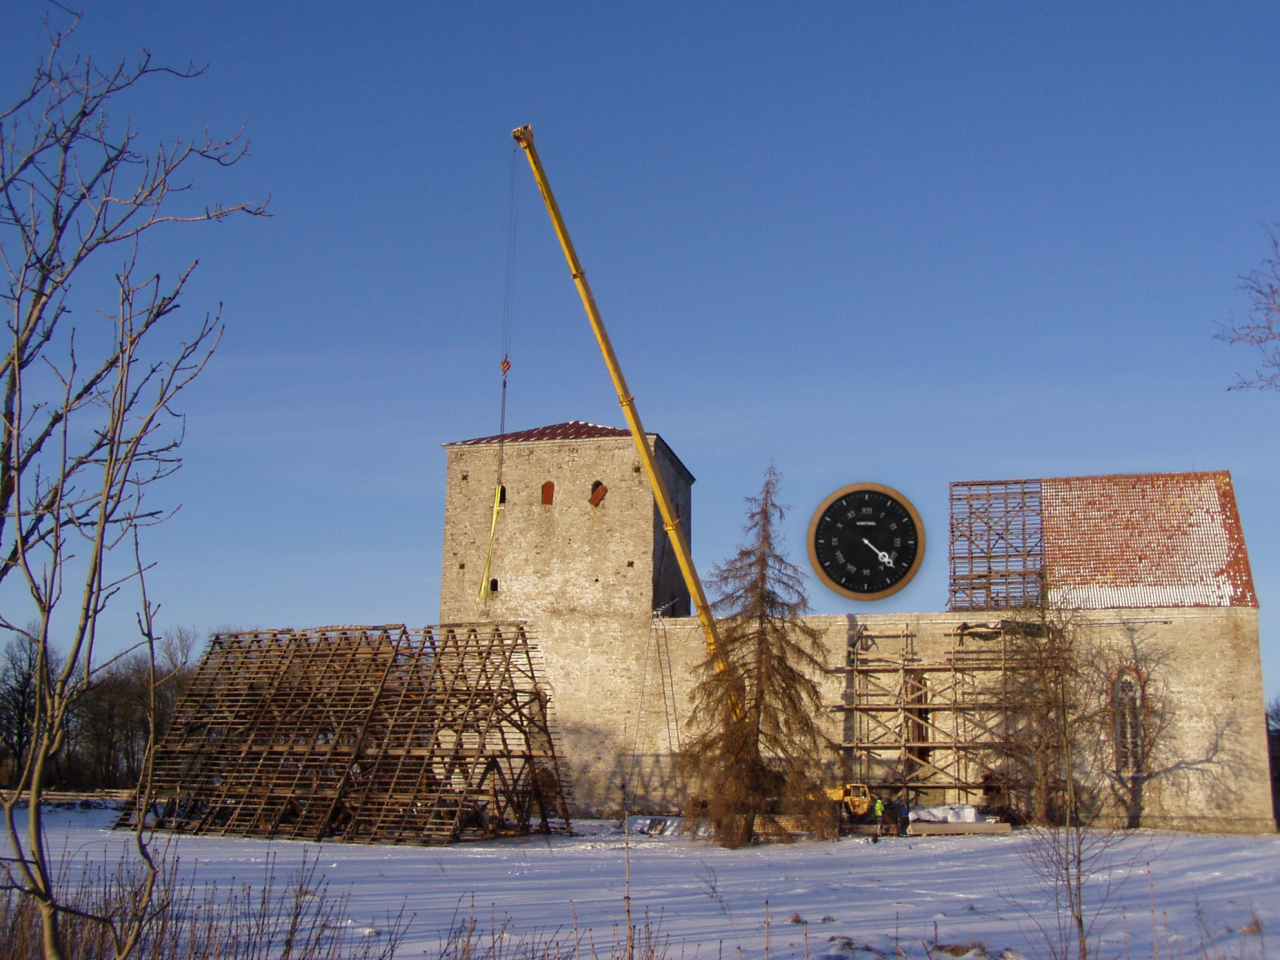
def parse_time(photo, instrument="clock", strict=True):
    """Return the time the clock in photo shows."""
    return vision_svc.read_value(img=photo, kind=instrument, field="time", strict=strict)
4:22
